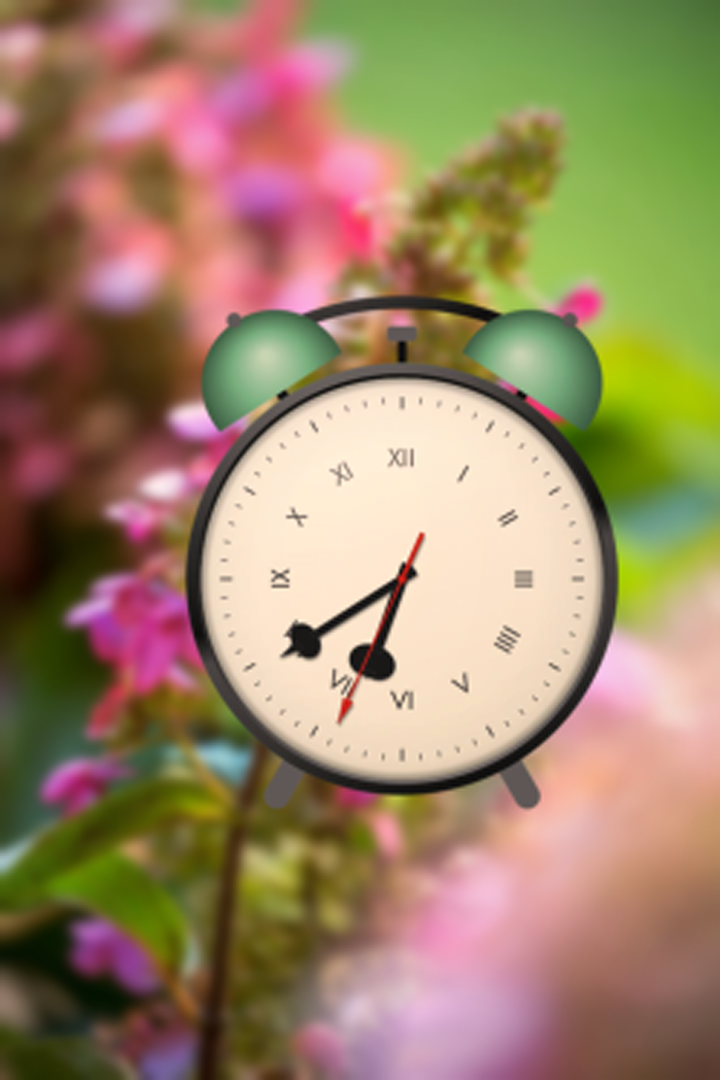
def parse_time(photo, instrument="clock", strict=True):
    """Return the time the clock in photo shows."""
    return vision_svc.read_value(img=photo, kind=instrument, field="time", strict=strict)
6:39:34
